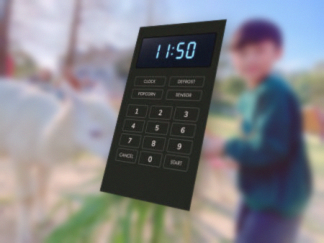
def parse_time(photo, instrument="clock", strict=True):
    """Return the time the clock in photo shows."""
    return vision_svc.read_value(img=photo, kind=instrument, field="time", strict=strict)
11:50
